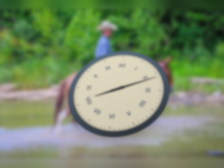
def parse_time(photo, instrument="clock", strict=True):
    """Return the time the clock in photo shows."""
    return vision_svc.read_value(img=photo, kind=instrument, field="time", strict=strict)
8:11
